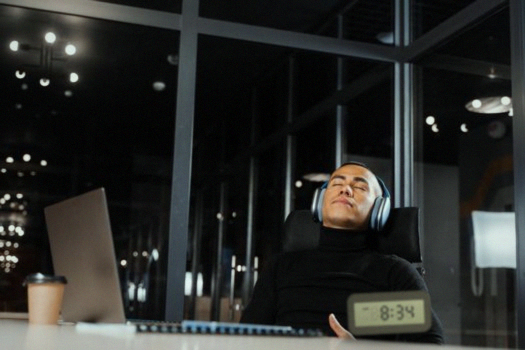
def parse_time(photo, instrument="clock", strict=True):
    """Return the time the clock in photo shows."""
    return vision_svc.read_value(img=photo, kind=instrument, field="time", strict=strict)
8:34
